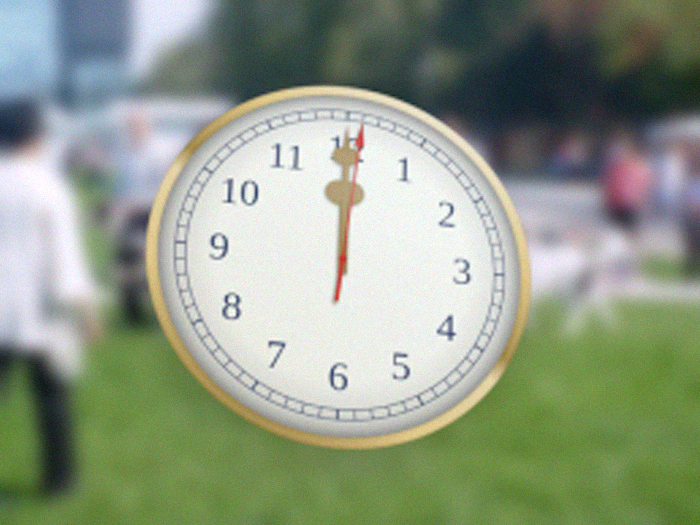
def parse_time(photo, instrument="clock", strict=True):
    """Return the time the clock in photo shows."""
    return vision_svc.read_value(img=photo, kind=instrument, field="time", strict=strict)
12:00:01
